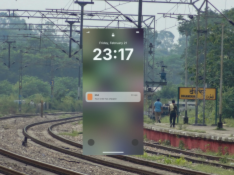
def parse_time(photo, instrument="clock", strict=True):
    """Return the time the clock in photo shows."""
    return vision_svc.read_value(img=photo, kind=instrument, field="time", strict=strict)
23:17
